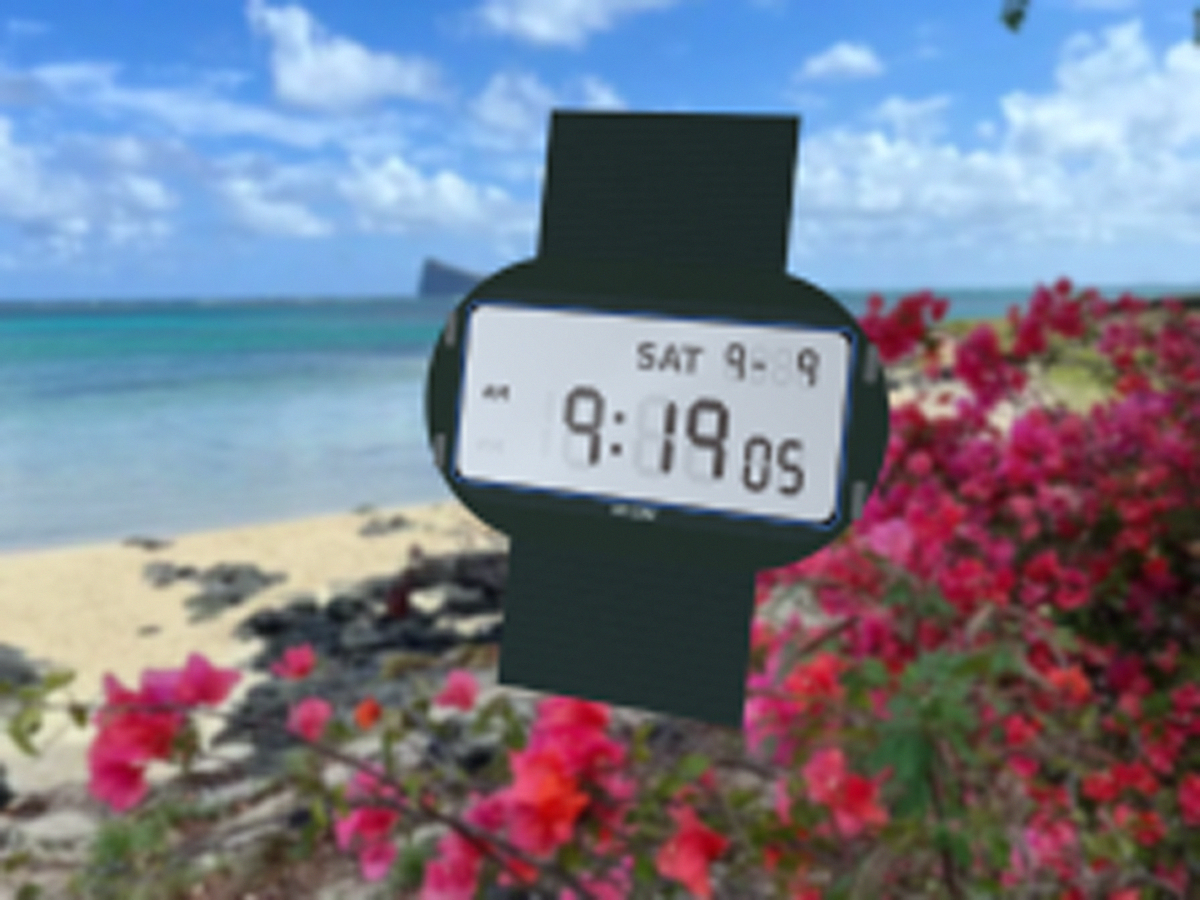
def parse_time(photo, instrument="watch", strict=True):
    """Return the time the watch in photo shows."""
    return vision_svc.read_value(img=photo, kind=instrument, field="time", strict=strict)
9:19:05
